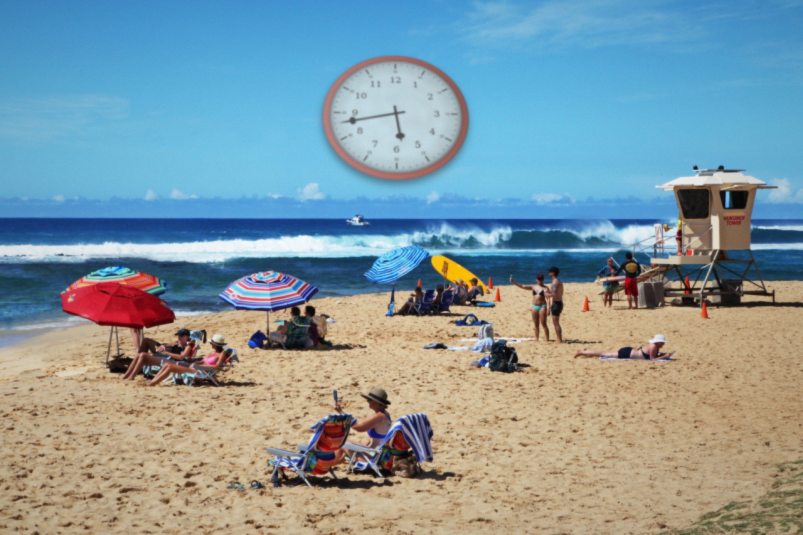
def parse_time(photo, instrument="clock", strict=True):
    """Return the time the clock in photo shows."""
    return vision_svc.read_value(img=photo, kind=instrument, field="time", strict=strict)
5:43
